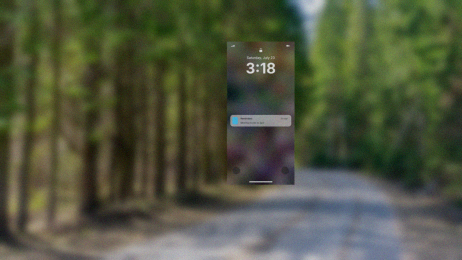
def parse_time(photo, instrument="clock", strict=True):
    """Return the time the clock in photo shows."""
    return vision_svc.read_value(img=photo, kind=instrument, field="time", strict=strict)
3:18
